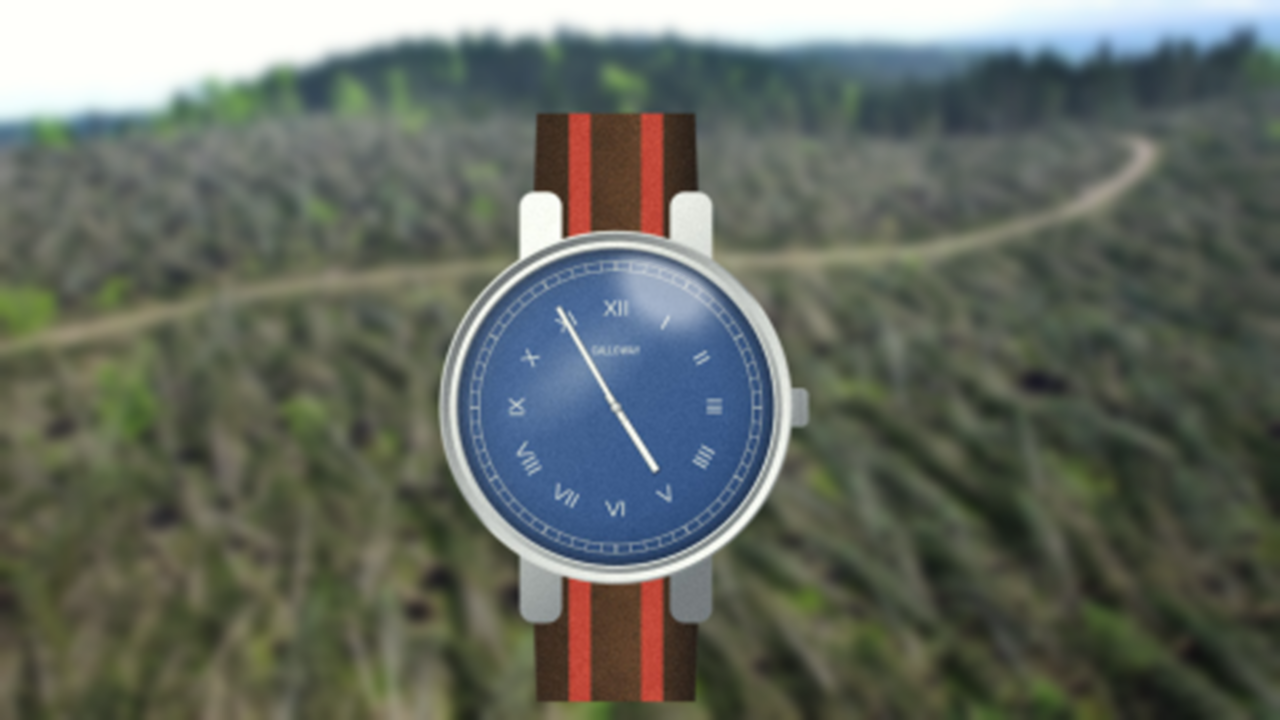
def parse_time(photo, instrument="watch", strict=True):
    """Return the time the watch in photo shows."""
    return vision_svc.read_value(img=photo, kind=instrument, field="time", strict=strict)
4:55
